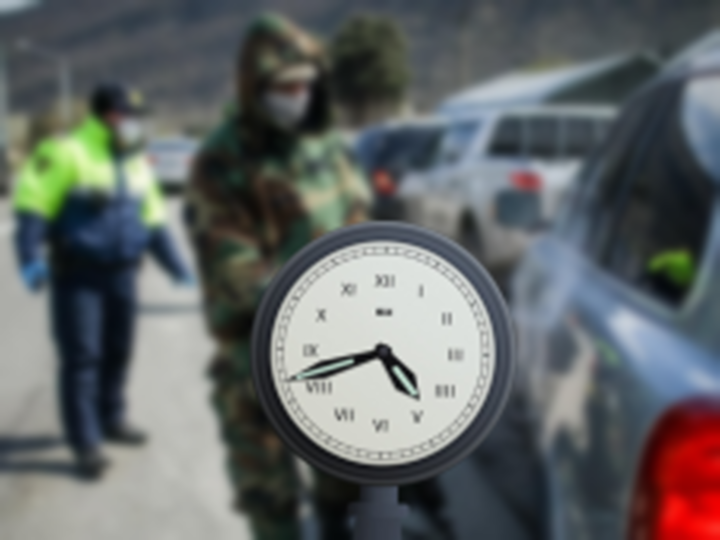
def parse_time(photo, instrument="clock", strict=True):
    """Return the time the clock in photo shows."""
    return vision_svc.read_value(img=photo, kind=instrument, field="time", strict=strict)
4:42
